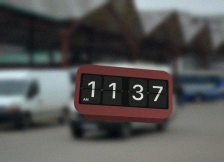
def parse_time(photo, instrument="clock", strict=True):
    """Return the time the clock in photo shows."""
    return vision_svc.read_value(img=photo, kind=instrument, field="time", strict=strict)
11:37
